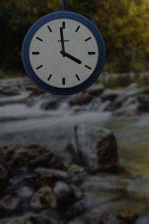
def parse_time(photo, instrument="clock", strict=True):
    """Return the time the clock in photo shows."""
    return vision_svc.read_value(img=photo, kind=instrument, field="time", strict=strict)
3:59
